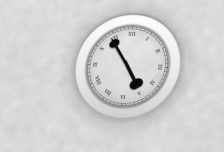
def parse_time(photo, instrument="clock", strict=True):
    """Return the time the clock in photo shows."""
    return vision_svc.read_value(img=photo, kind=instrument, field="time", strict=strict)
4:54
